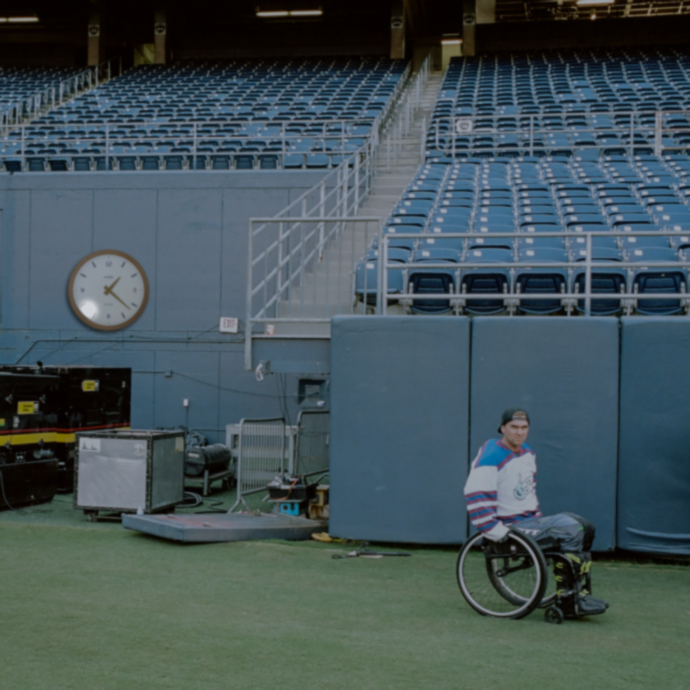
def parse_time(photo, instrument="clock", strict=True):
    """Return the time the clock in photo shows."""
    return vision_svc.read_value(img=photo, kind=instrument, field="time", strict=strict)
1:22
